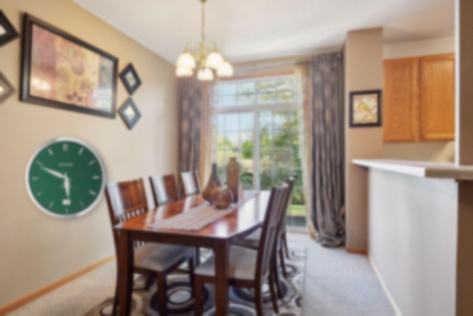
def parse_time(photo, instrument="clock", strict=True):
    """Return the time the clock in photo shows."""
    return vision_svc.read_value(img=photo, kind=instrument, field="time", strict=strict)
5:49
